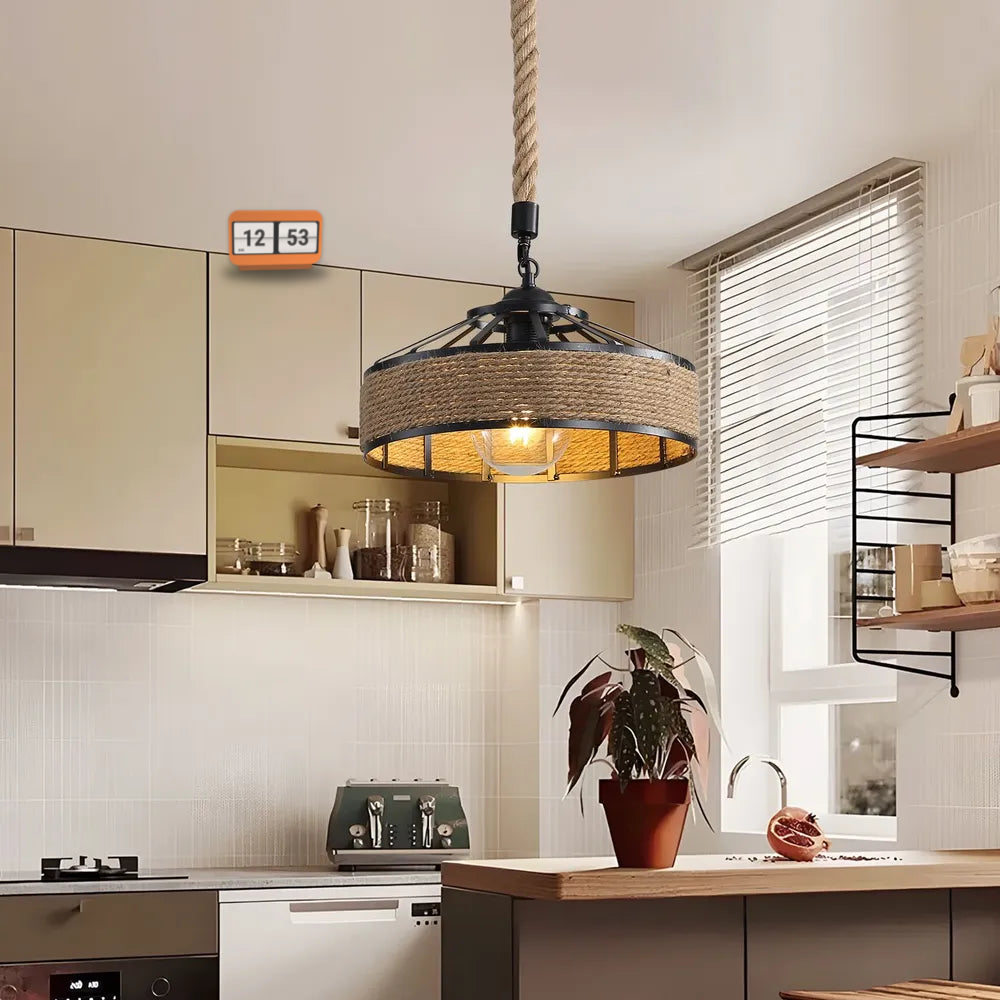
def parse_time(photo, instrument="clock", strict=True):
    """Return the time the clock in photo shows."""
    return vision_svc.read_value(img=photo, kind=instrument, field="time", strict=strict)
12:53
